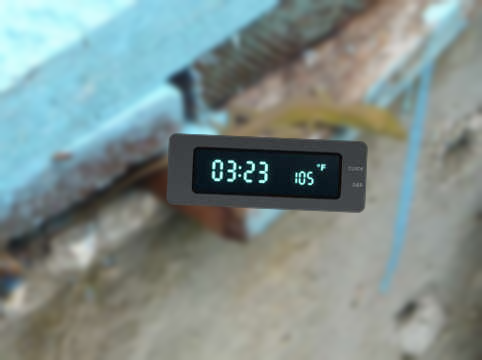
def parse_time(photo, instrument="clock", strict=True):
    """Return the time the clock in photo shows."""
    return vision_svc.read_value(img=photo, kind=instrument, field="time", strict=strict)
3:23
